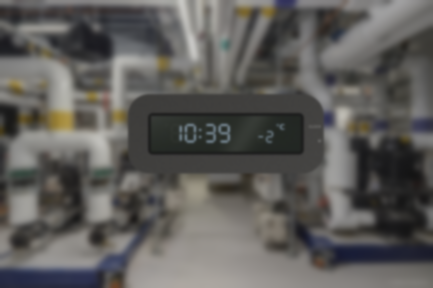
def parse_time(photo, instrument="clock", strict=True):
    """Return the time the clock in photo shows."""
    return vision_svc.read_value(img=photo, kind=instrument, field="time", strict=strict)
10:39
